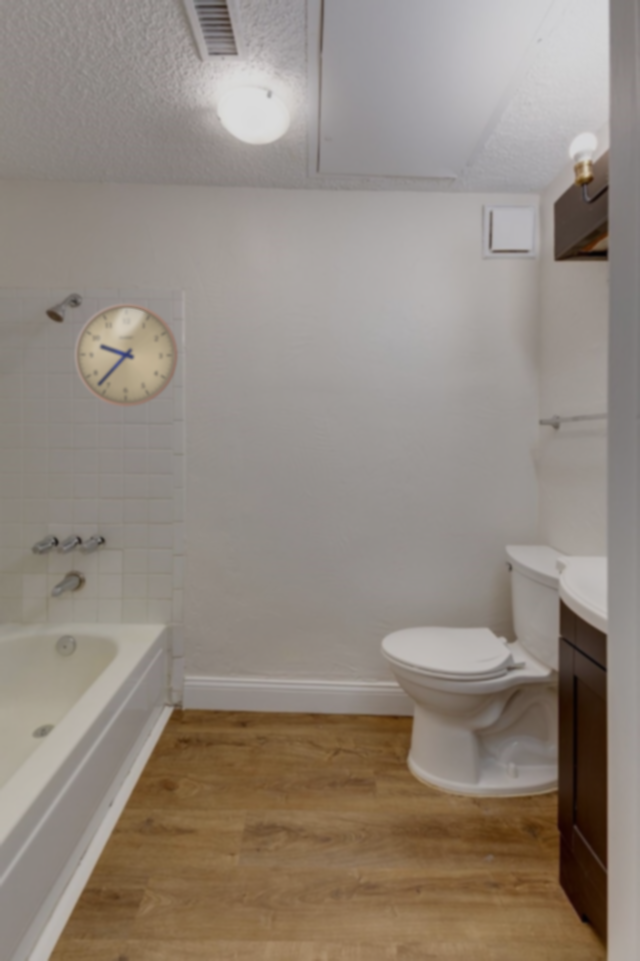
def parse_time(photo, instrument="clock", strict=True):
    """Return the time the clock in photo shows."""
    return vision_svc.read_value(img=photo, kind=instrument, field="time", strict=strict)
9:37
